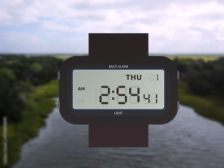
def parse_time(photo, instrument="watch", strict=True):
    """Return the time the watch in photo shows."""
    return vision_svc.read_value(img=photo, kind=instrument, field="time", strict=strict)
2:54:41
